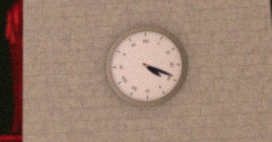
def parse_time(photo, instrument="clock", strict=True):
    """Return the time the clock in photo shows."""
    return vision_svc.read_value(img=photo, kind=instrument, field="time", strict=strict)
4:19
